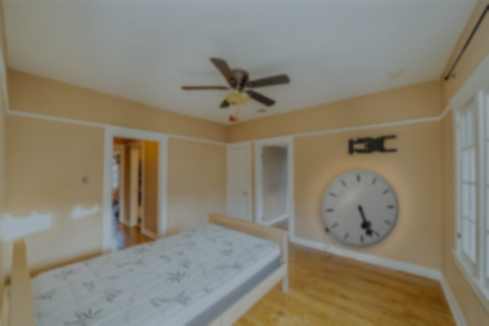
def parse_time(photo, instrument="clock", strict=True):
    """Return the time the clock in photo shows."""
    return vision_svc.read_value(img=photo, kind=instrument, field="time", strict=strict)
5:27
